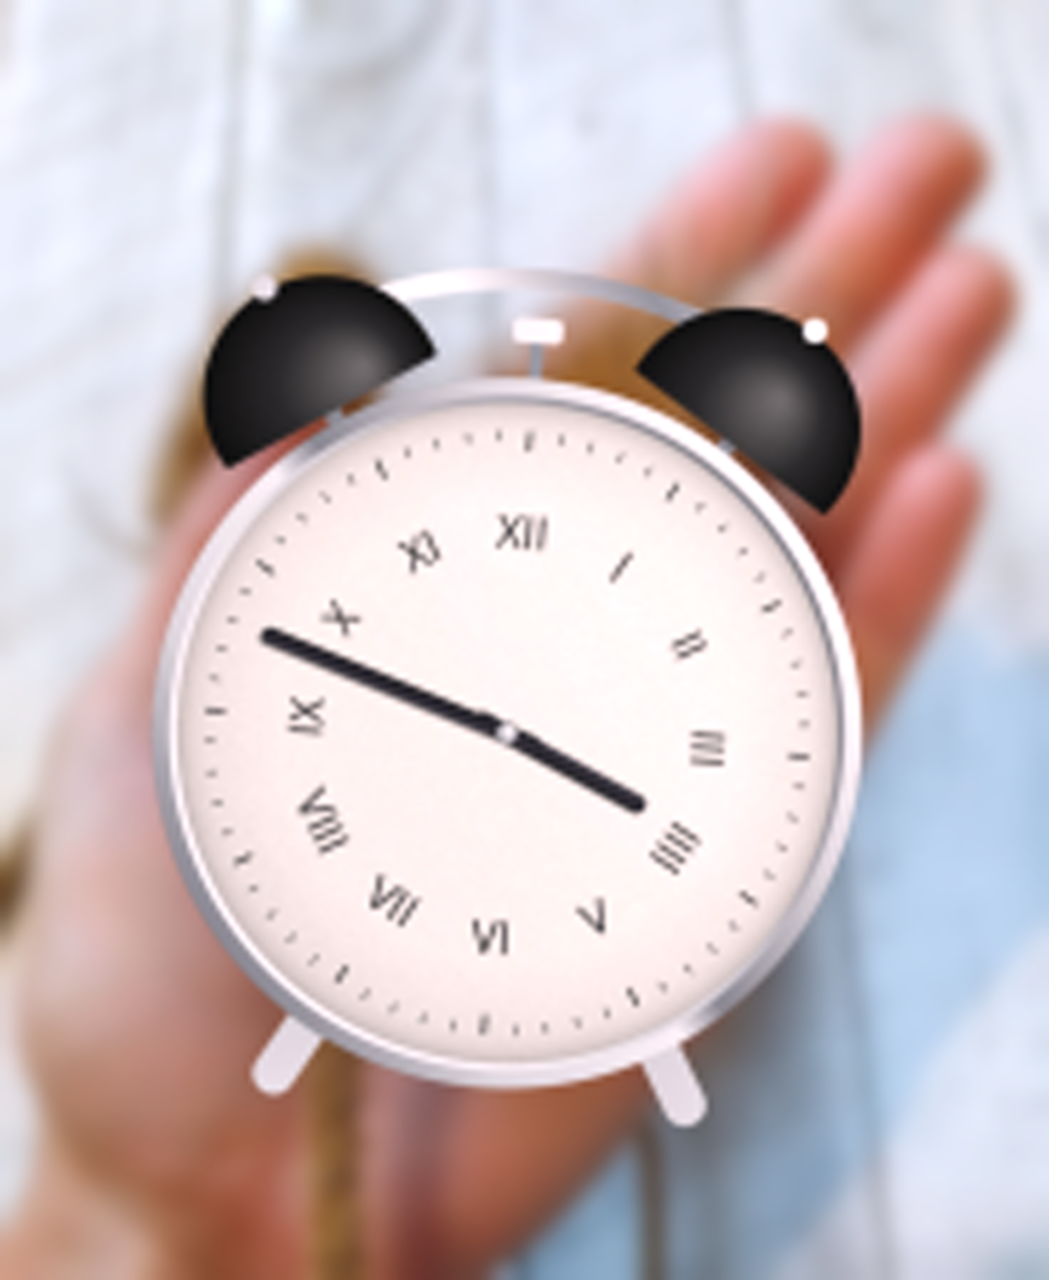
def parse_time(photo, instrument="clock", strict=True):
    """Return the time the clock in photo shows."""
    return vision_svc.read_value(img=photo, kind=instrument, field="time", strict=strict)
3:48
